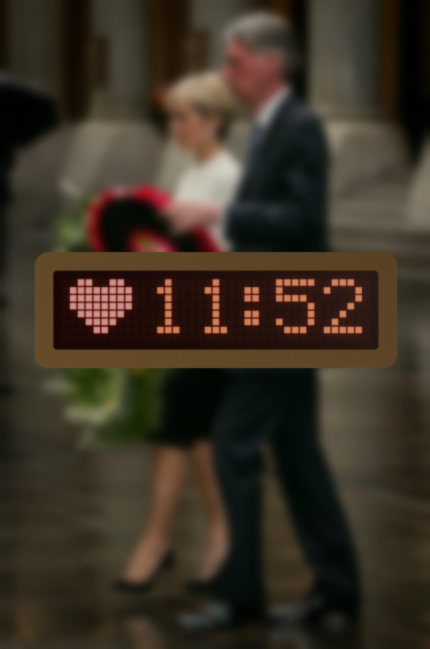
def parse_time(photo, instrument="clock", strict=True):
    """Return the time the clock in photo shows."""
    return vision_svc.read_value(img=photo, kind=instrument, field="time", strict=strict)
11:52
